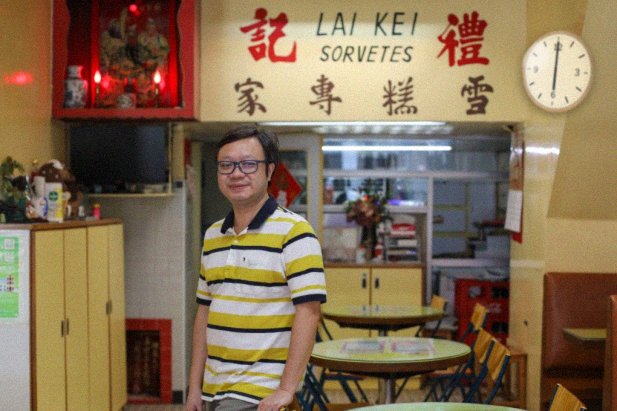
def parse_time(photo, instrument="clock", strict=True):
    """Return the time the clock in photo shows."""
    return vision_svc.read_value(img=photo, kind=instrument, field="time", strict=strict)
6:00
